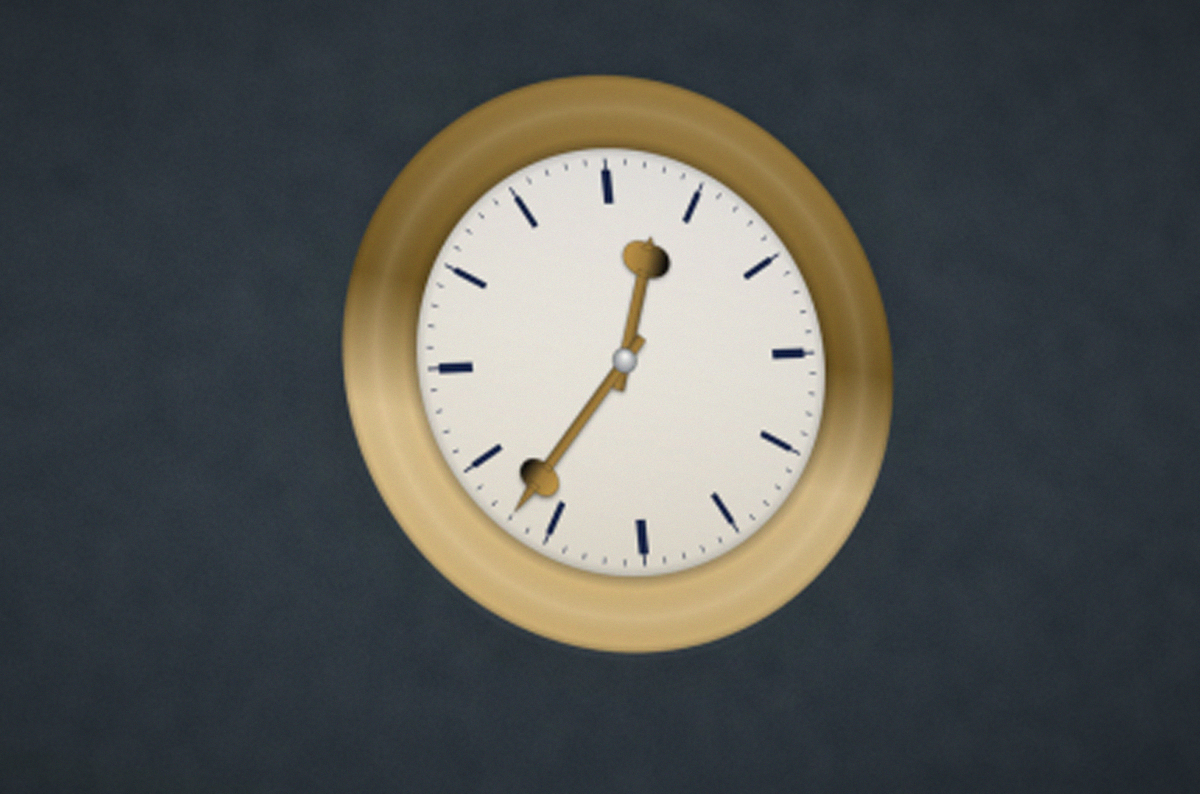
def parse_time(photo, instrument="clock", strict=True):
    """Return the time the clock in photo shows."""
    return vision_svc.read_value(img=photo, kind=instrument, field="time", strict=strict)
12:37
